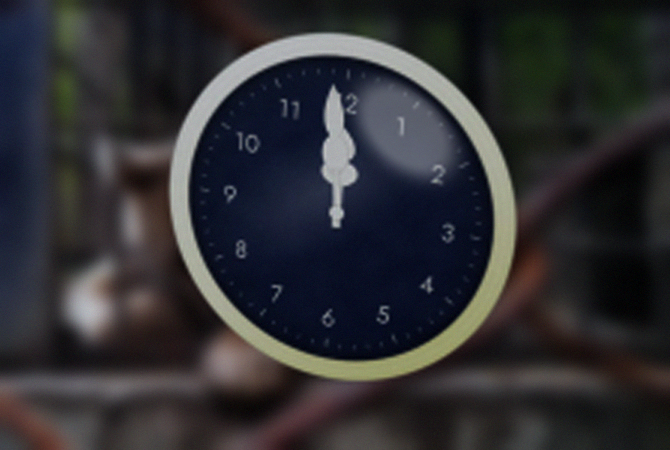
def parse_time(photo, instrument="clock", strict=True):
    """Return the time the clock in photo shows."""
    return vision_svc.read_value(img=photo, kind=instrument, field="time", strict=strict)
11:59
